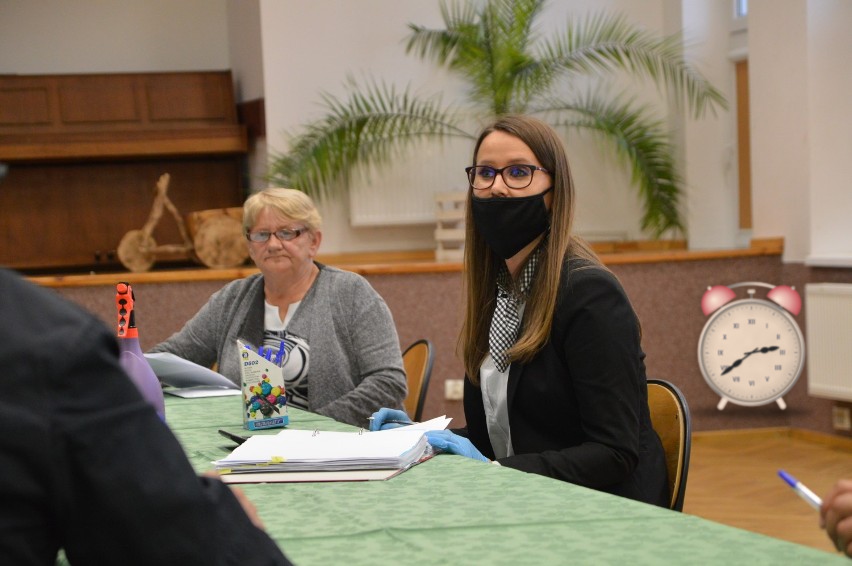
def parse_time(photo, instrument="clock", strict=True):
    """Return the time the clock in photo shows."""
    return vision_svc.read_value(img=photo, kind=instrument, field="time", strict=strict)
2:39
